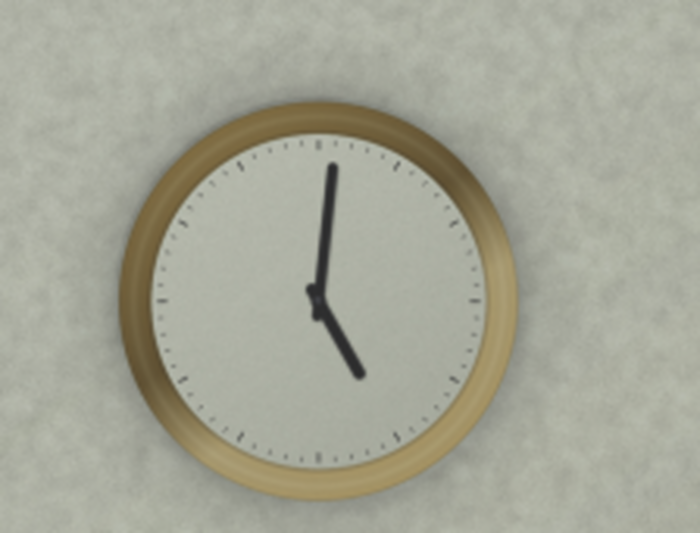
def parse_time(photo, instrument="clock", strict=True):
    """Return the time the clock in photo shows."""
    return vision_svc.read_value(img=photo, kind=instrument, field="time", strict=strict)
5:01
